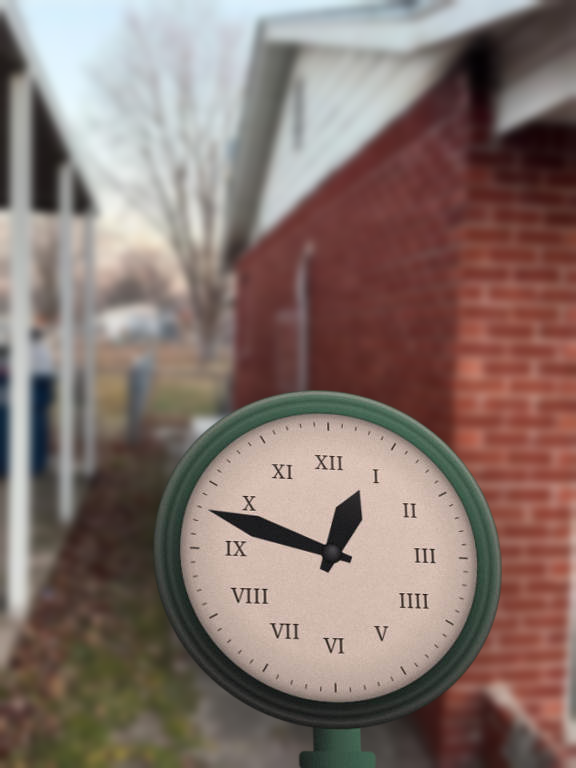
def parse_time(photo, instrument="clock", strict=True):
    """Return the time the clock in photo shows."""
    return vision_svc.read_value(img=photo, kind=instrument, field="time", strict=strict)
12:48
